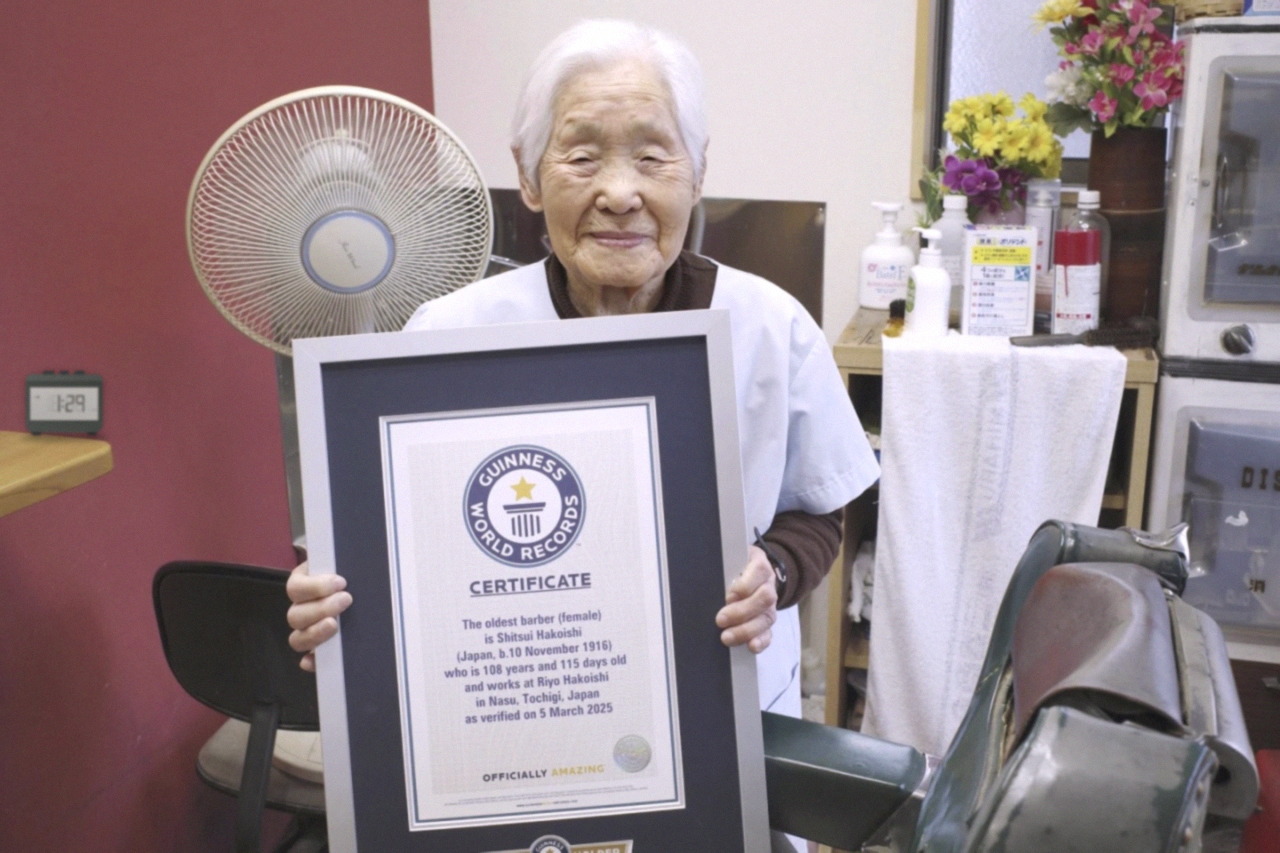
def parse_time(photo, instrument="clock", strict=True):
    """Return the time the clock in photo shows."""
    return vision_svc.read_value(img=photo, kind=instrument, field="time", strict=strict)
1:29
